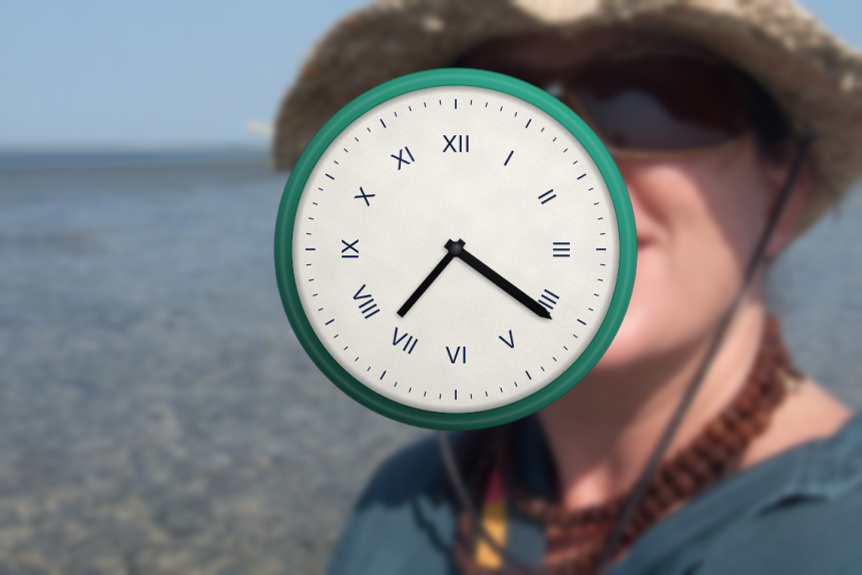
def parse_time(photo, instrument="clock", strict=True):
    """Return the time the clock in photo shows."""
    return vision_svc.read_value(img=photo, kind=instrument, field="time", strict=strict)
7:21
